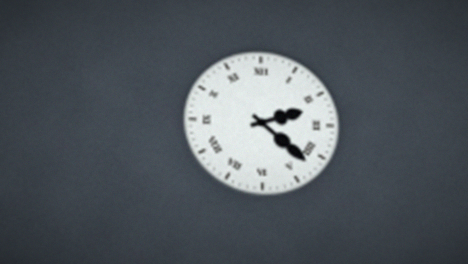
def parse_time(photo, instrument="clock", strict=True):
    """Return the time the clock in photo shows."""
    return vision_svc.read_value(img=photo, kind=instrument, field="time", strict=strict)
2:22
